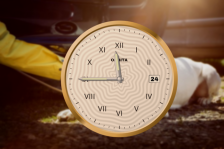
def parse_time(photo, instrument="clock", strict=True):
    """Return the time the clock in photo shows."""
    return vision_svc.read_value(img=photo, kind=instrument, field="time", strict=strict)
11:45
